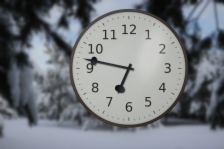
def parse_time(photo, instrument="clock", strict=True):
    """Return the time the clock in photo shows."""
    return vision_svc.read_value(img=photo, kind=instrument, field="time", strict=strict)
6:47
